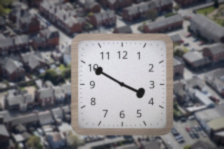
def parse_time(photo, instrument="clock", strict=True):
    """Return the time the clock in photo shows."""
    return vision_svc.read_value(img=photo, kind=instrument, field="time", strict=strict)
3:50
